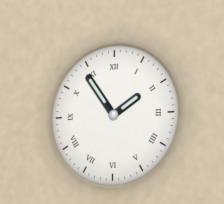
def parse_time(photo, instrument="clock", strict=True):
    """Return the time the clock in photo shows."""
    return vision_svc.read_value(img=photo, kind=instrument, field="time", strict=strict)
1:54
